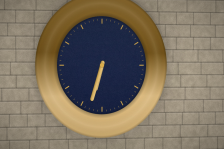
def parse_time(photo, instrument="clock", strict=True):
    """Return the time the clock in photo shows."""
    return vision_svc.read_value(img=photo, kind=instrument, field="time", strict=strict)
6:33
